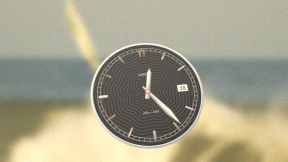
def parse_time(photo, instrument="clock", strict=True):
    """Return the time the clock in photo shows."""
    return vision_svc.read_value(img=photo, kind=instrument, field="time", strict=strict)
12:24
